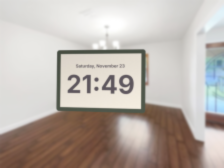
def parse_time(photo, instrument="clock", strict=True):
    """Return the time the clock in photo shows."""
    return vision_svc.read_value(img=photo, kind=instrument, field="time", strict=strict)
21:49
